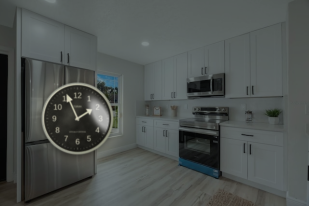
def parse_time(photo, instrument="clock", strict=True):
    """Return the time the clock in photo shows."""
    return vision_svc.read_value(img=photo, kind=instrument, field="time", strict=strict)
1:56
